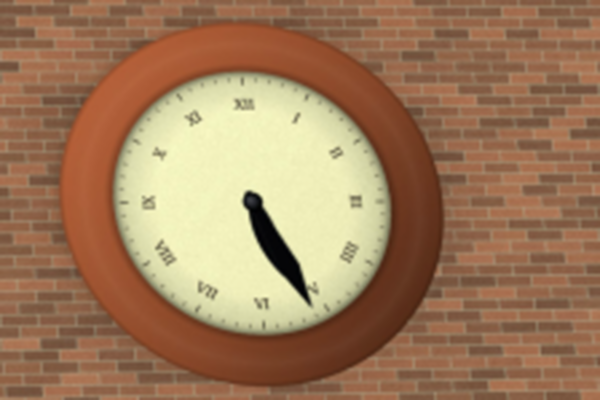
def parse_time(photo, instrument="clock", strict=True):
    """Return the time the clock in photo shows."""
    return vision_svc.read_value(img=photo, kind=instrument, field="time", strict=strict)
5:26
